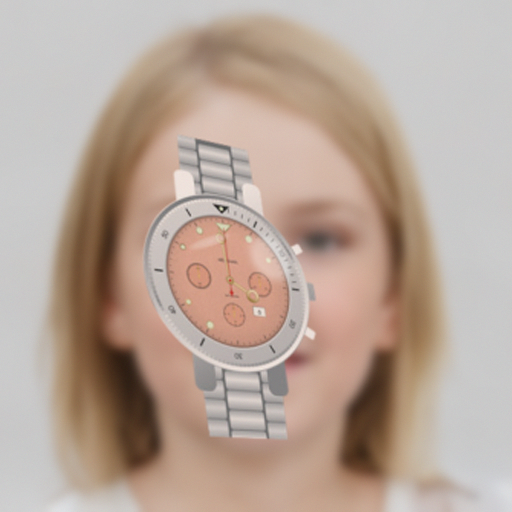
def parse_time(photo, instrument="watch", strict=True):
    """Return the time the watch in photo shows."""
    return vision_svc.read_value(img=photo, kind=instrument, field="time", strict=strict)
3:59
